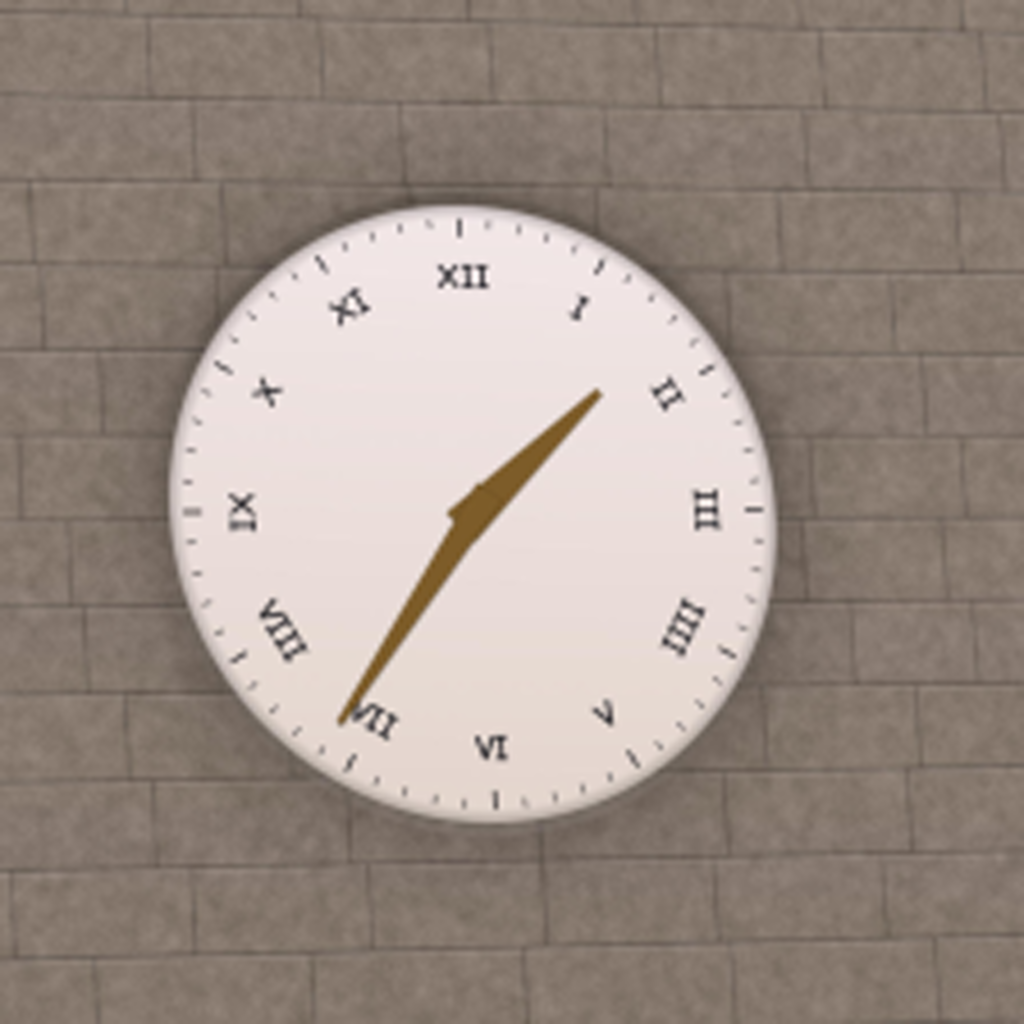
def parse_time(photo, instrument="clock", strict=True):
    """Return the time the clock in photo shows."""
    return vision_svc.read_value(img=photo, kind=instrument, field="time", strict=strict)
1:36
